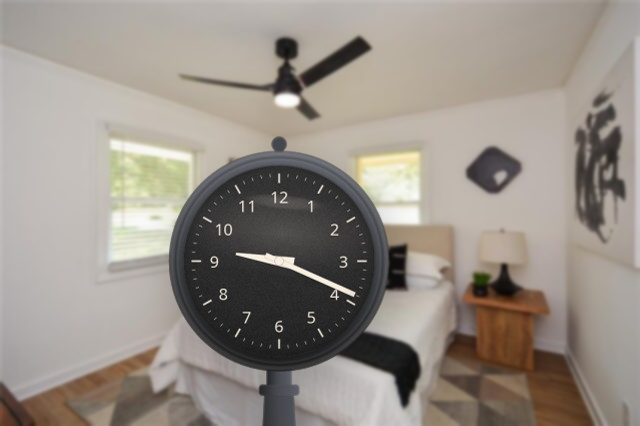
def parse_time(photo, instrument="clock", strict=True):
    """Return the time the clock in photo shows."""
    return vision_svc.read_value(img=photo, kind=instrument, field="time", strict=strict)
9:19
